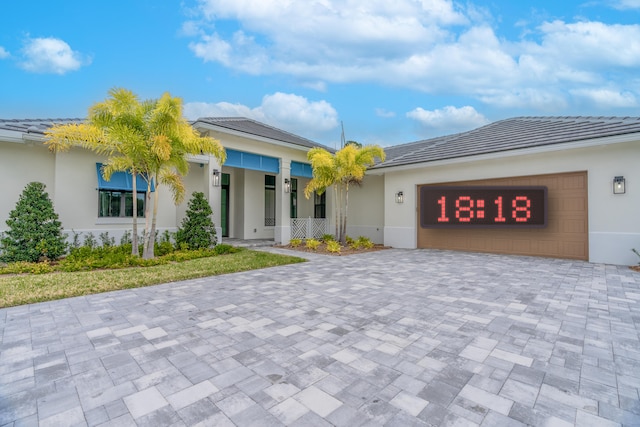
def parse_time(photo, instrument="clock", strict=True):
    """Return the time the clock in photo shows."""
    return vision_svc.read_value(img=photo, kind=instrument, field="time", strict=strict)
18:18
